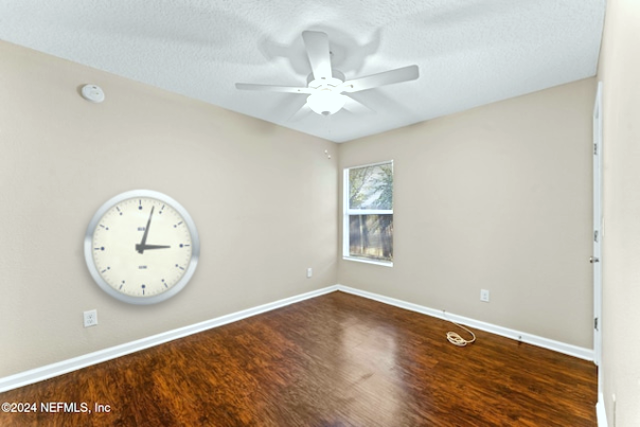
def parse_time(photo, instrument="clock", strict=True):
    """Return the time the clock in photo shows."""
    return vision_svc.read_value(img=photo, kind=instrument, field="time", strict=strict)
3:03
